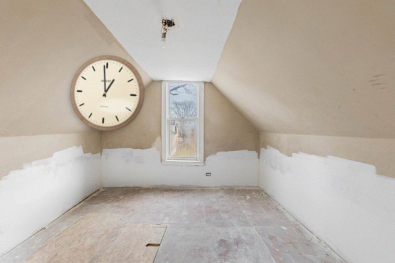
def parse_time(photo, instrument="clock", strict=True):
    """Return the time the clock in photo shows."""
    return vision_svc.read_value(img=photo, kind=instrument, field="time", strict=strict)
12:59
